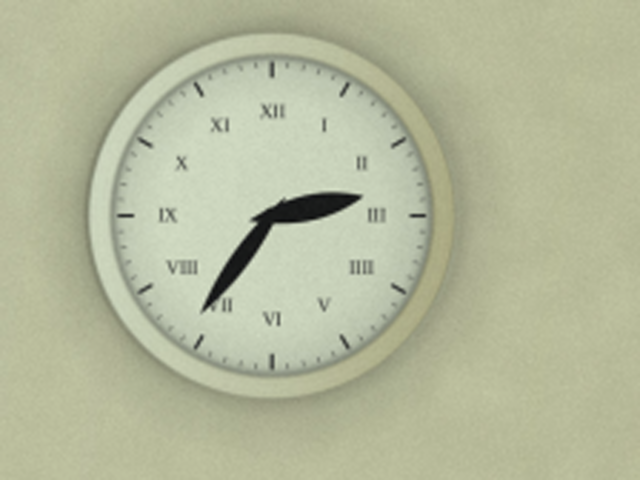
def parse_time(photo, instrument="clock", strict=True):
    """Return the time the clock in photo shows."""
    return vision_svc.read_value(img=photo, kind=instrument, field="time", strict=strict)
2:36
